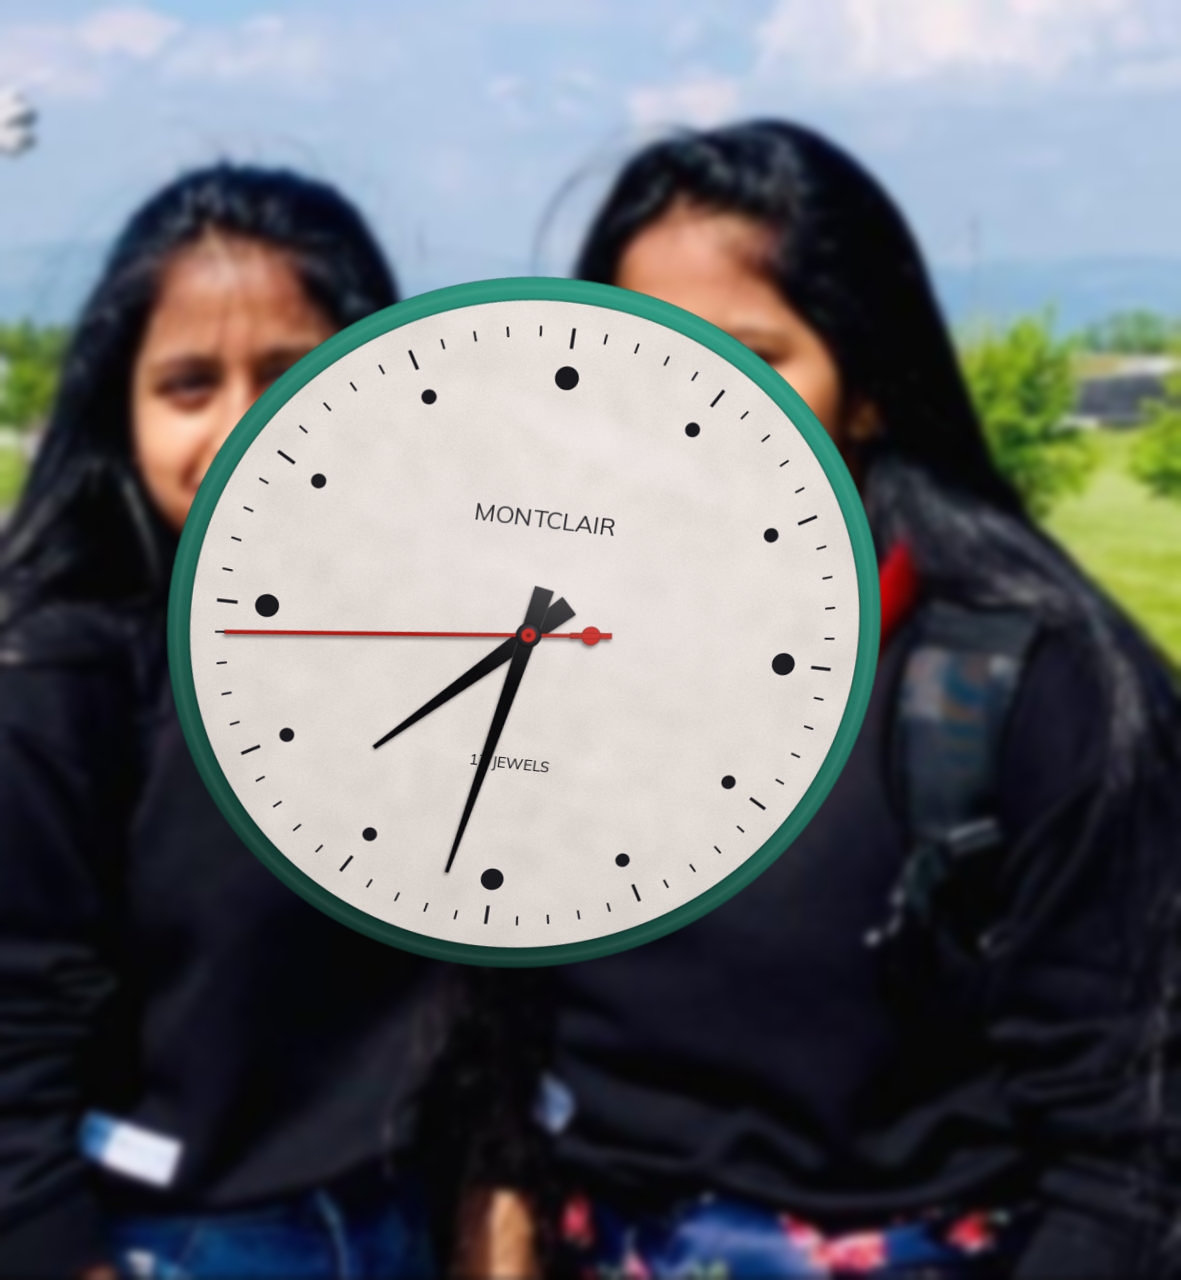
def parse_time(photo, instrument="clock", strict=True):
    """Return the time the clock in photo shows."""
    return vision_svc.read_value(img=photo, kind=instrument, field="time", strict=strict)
7:31:44
